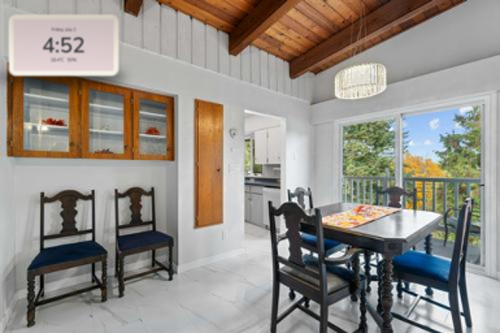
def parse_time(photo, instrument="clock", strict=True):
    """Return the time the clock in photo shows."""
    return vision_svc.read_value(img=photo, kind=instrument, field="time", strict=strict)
4:52
